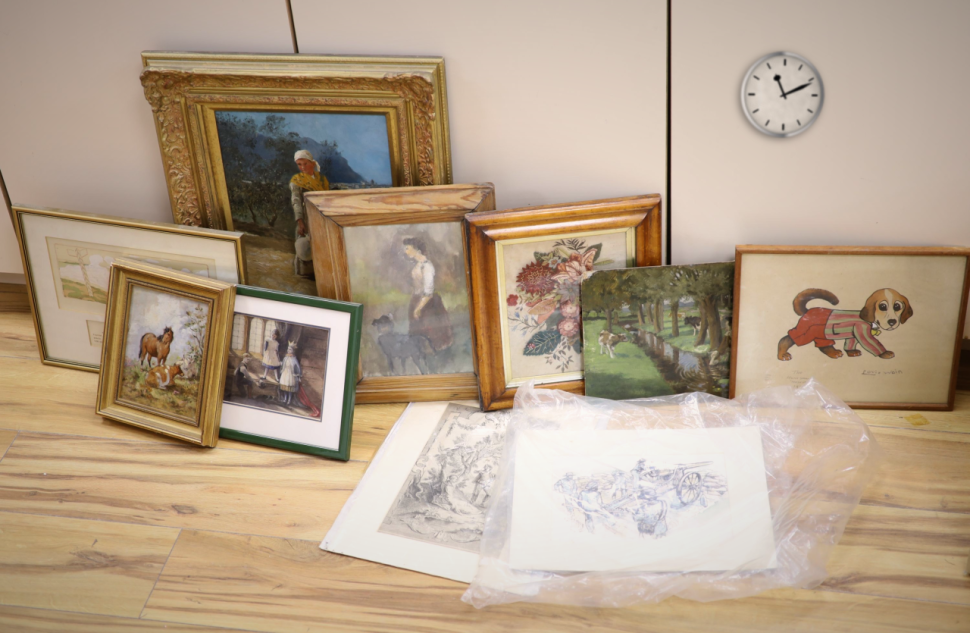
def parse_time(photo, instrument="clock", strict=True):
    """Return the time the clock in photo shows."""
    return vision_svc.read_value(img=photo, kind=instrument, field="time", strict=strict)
11:11
